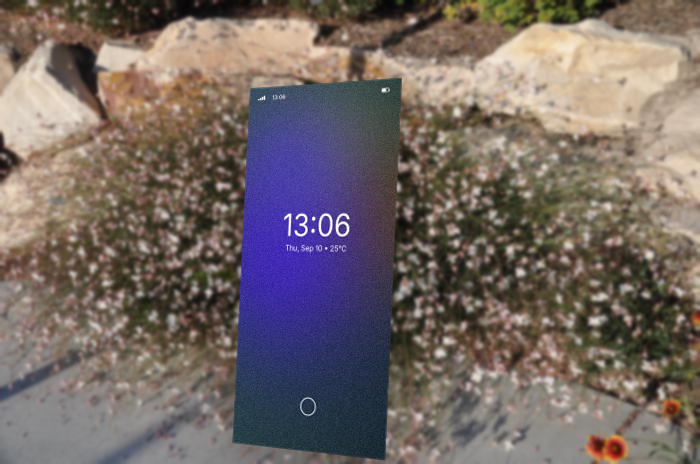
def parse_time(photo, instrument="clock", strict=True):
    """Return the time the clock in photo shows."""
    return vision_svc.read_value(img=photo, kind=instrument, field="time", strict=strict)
13:06
